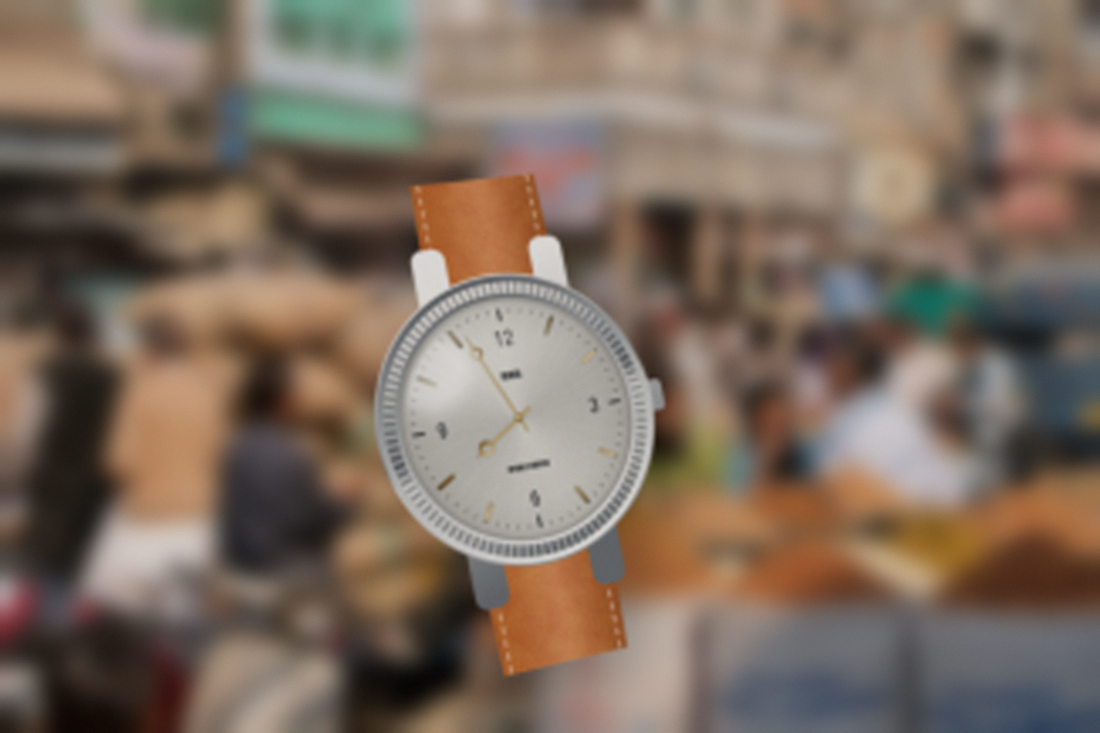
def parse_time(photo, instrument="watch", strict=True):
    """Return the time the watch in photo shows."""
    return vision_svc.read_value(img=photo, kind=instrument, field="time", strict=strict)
7:56
